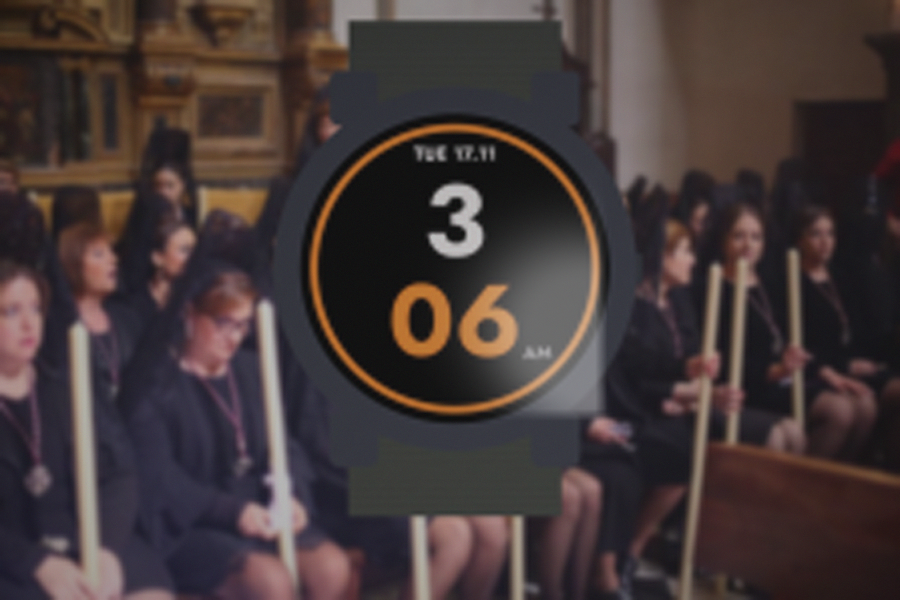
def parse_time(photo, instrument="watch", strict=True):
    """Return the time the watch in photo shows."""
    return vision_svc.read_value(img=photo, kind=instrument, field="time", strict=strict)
3:06
